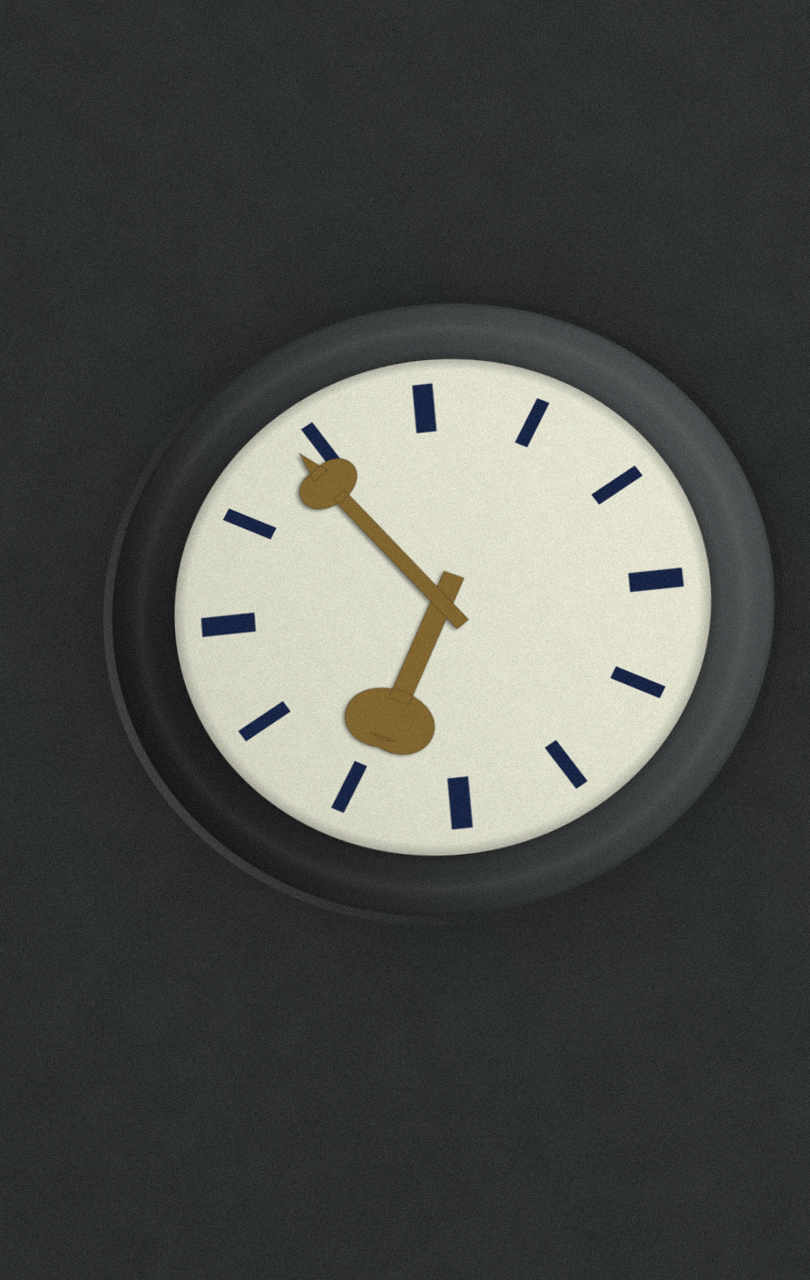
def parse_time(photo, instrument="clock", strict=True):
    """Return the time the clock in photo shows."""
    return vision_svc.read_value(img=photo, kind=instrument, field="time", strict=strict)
6:54
